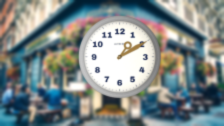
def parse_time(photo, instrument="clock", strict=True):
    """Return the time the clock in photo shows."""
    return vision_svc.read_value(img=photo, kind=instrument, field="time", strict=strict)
1:10
